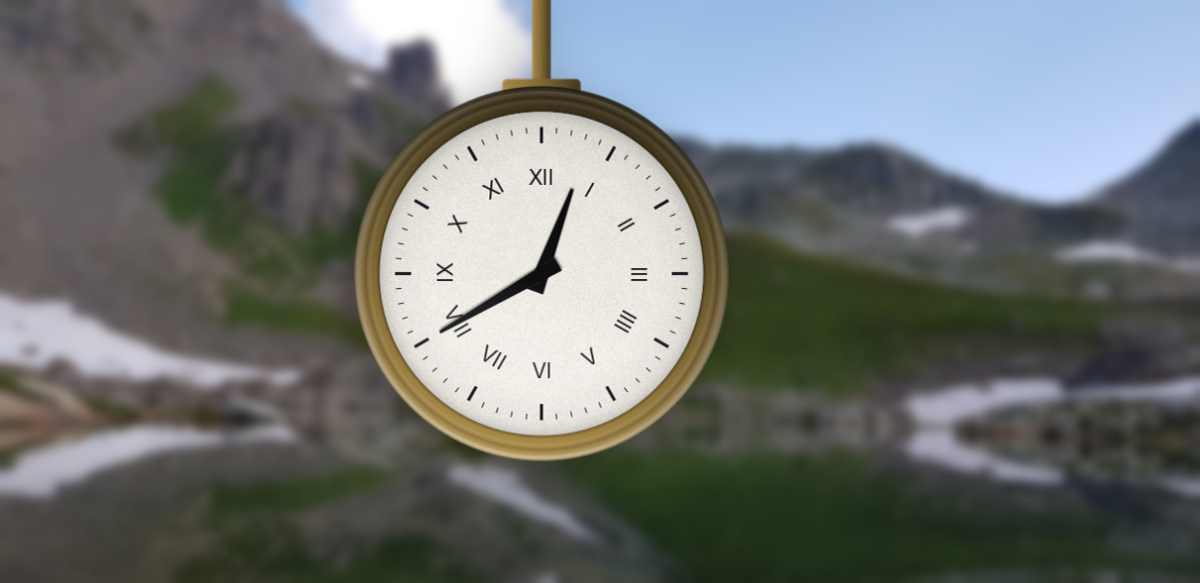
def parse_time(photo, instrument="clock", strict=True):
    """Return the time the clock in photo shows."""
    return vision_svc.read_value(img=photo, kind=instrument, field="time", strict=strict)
12:40
